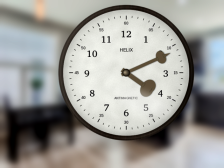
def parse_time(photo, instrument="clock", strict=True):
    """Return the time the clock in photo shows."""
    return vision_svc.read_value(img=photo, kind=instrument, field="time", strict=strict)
4:11
